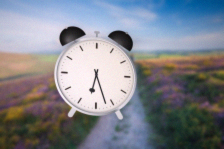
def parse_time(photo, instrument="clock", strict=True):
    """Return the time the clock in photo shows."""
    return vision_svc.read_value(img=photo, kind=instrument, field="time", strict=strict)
6:27
